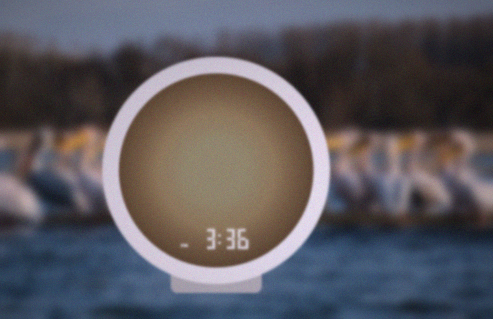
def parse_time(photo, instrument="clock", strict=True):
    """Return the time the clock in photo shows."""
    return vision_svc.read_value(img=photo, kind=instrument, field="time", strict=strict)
3:36
